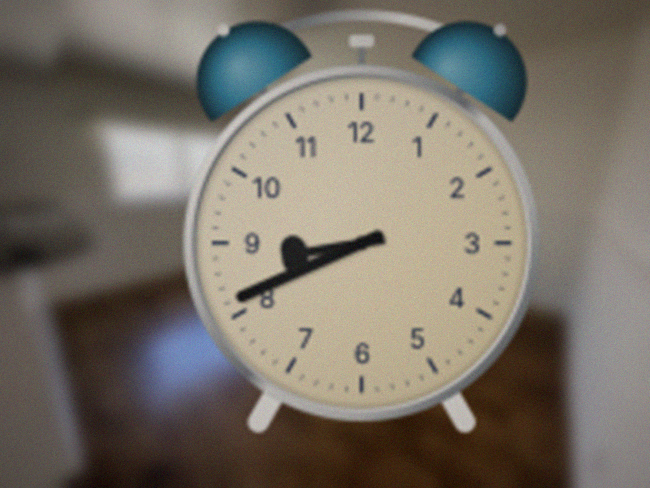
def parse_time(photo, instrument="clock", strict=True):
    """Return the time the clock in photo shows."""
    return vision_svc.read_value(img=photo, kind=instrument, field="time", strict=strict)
8:41
